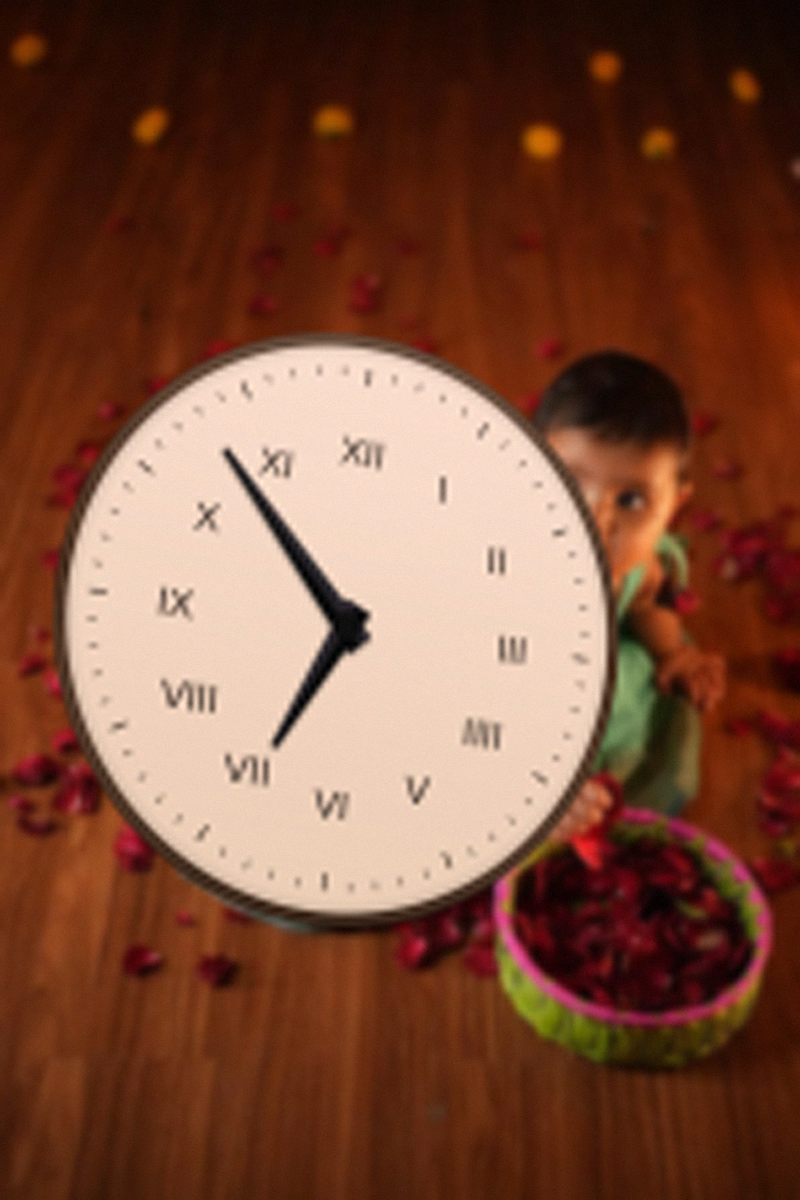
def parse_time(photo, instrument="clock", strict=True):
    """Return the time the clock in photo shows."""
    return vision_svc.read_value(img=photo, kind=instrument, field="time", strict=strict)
6:53
